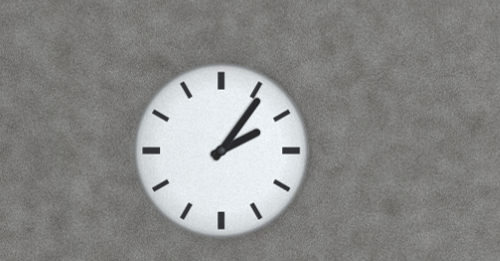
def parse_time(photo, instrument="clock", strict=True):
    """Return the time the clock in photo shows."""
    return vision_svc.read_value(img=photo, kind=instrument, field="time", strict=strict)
2:06
